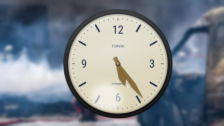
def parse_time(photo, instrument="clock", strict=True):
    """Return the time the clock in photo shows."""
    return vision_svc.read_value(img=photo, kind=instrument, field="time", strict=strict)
5:24
